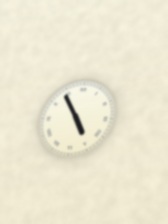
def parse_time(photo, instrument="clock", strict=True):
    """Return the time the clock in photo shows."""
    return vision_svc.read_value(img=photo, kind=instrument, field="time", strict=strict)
4:54
